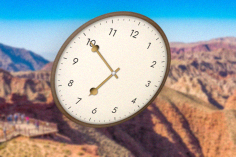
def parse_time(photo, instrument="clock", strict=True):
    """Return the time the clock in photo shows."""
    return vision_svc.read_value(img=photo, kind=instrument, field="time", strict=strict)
6:50
